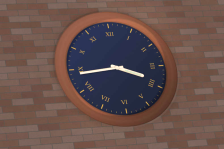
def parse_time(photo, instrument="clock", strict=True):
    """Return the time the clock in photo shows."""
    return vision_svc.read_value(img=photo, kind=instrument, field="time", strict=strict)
3:44
